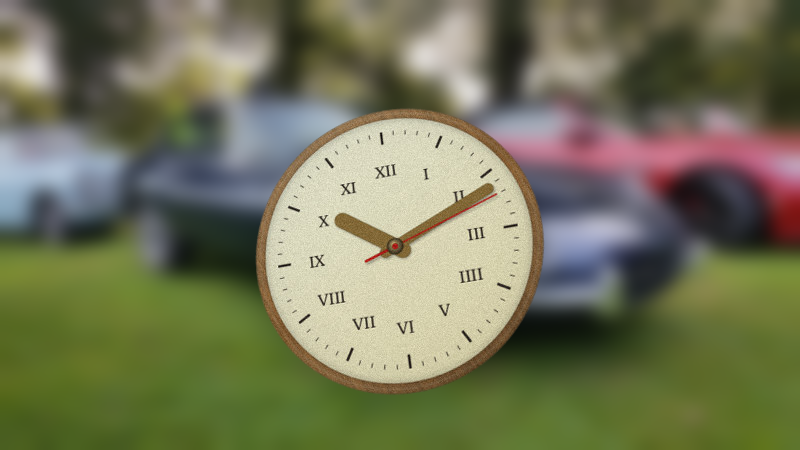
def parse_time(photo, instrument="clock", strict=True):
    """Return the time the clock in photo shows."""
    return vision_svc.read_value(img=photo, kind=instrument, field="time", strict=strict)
10:11:12
